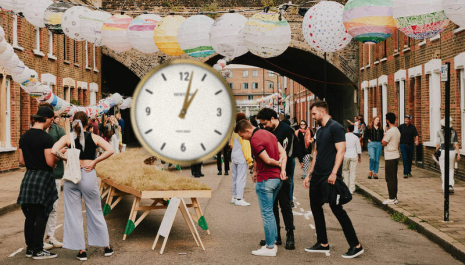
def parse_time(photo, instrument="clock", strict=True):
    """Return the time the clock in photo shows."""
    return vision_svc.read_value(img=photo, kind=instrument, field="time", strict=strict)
1:02
